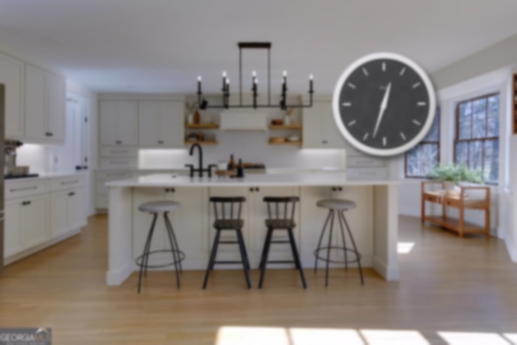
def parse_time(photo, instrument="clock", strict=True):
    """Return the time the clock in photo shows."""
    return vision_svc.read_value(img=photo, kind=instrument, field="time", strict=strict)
12:33
